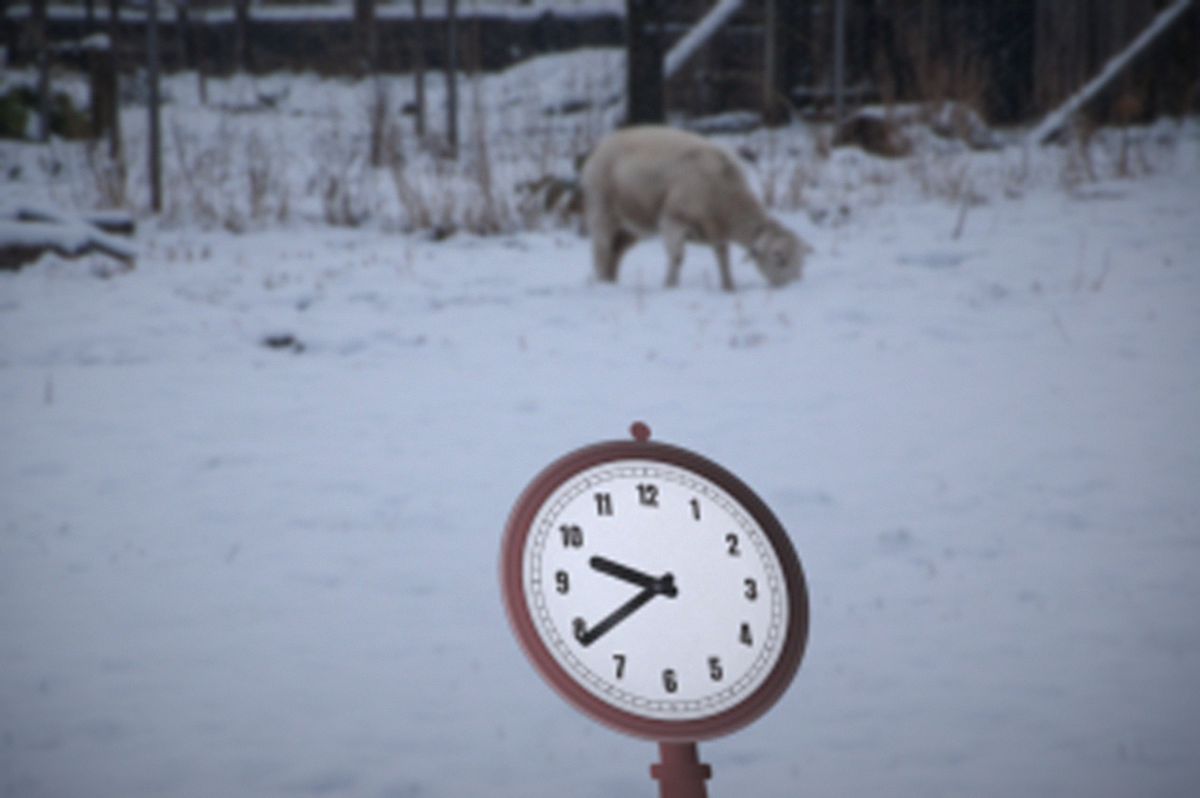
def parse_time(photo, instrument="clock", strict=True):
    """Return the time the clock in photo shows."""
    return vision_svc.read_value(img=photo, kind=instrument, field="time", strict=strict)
9:39
